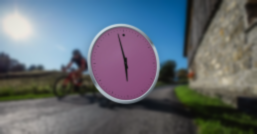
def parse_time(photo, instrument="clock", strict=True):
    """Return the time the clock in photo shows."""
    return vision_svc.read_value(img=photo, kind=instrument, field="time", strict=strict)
5:58
